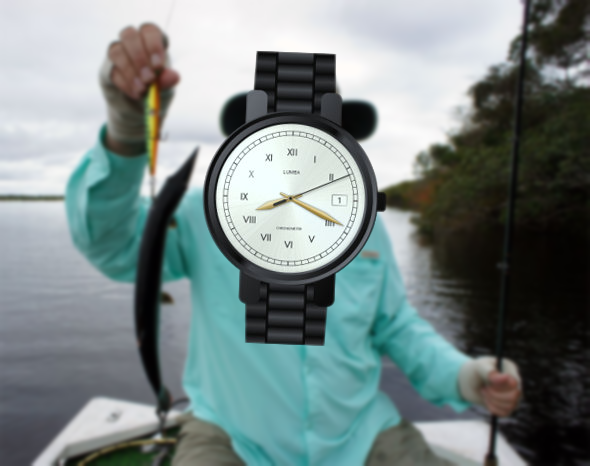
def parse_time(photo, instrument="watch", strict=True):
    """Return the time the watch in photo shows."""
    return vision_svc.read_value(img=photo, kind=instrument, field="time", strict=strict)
8:19:11
